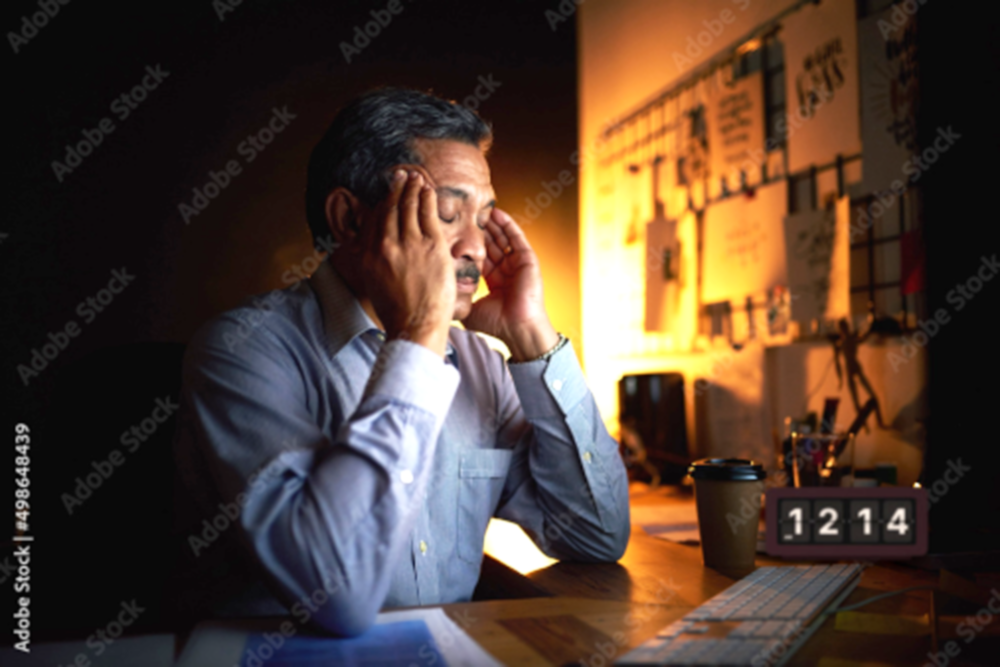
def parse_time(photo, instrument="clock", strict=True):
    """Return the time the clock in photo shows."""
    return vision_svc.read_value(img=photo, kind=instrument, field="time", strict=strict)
12:14
